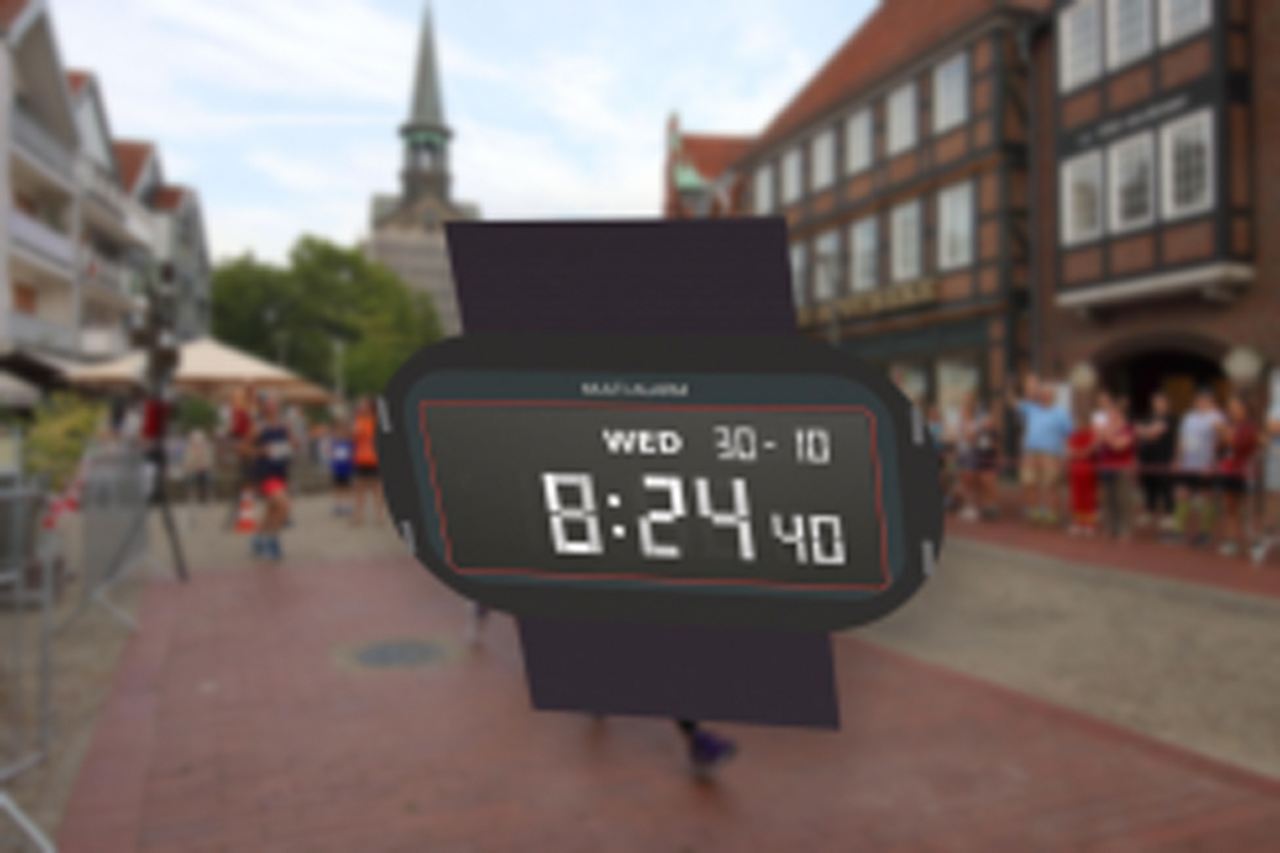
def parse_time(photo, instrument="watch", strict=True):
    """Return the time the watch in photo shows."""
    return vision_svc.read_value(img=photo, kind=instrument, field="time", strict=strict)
8:24:40
